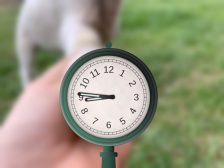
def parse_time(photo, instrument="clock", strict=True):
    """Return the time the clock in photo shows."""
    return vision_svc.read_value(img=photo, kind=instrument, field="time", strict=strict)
8:46
